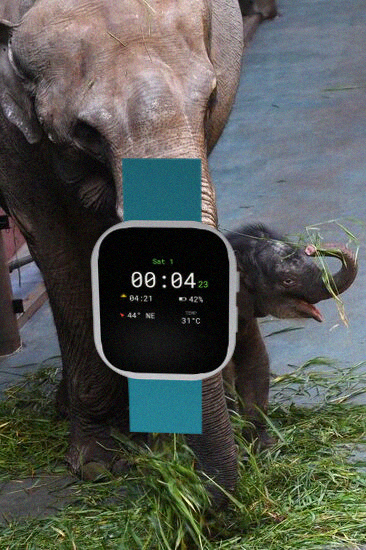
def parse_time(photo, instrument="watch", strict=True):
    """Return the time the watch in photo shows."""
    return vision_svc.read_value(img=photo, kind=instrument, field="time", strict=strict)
0:04:23
